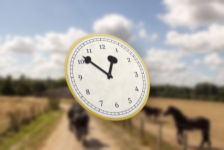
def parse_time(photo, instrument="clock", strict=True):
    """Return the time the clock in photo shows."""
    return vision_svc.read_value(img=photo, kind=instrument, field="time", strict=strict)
12:52
